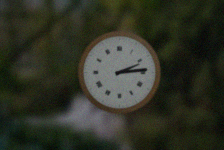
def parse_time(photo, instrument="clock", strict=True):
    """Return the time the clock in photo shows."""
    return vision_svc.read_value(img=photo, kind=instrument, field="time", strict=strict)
2:14
